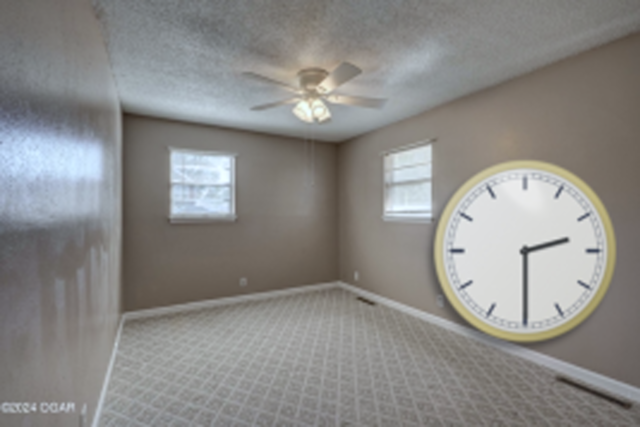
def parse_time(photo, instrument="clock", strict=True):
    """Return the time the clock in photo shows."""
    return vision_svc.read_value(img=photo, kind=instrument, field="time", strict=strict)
2:30
